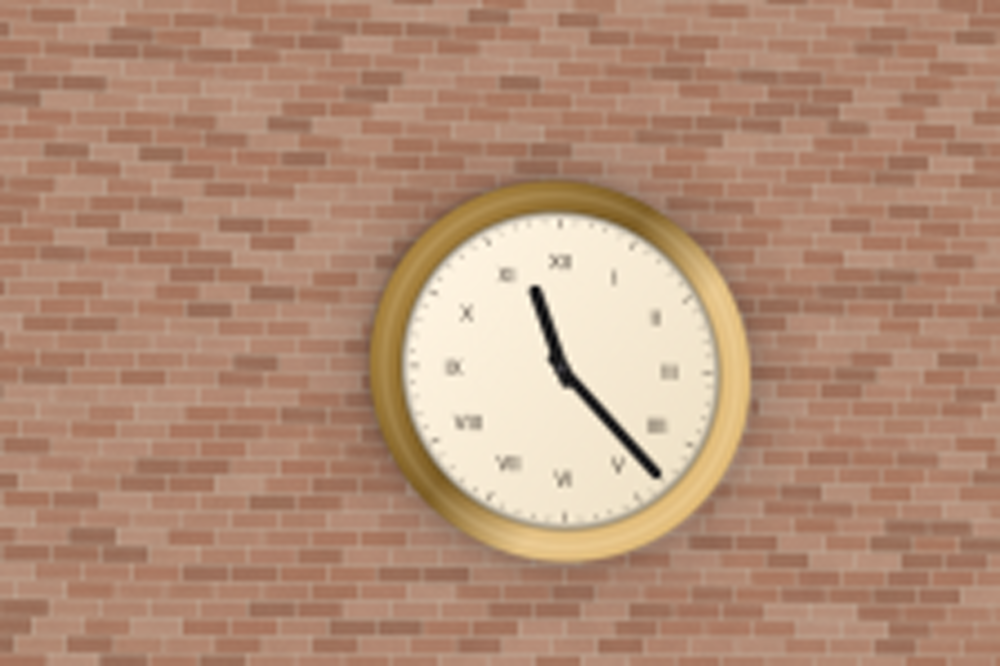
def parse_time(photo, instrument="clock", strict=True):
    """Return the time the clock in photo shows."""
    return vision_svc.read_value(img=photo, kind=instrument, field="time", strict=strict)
11:23
